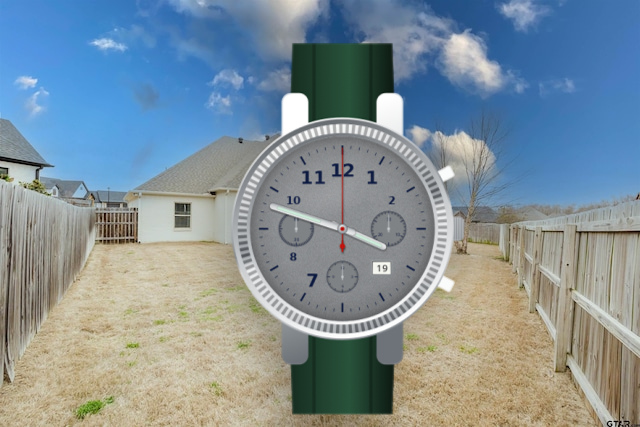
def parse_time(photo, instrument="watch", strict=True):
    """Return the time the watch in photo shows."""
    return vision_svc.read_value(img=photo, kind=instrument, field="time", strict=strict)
3:48
